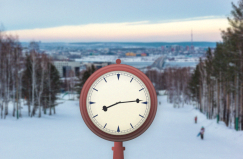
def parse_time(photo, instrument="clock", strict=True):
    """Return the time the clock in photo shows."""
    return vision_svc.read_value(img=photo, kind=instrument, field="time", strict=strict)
8:14
